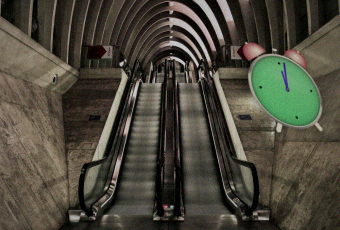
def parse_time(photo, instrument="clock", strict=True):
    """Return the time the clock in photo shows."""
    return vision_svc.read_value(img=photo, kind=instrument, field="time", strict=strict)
12:02
